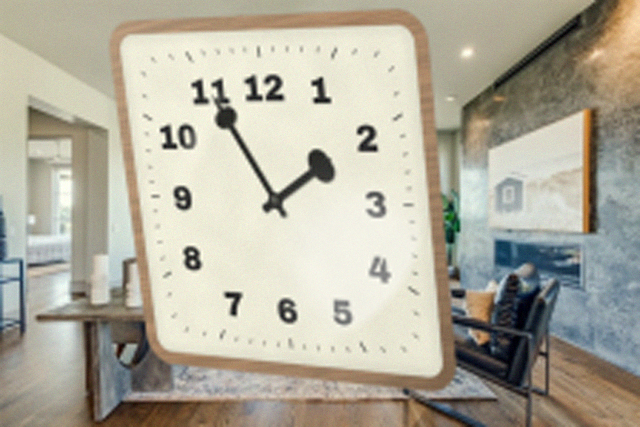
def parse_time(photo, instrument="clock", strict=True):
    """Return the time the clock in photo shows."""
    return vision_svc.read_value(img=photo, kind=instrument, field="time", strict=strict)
1:55
